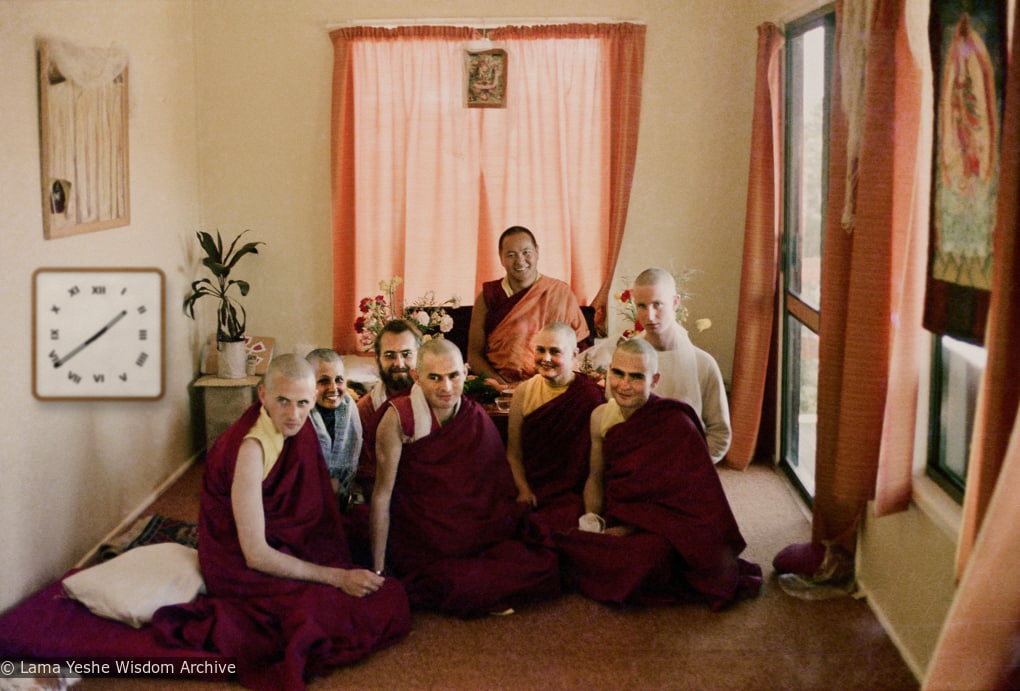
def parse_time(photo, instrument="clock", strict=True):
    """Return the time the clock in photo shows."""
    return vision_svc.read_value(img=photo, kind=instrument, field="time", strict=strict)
1:39
